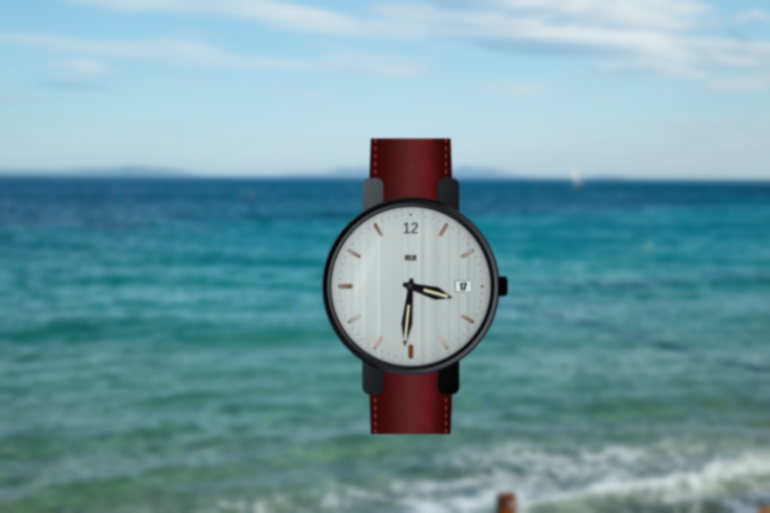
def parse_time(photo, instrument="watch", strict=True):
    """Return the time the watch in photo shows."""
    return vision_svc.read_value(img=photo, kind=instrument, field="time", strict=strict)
3:31
